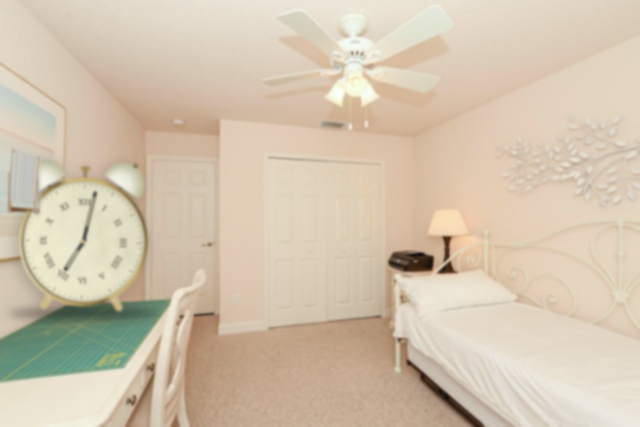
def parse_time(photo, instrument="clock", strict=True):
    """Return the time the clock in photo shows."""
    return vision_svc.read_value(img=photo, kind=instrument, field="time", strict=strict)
7:02
